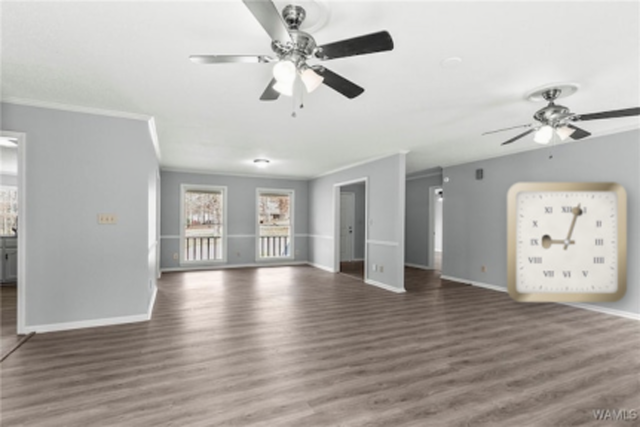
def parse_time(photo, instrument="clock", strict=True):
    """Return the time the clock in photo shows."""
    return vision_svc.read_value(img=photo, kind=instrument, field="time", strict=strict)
9:03
